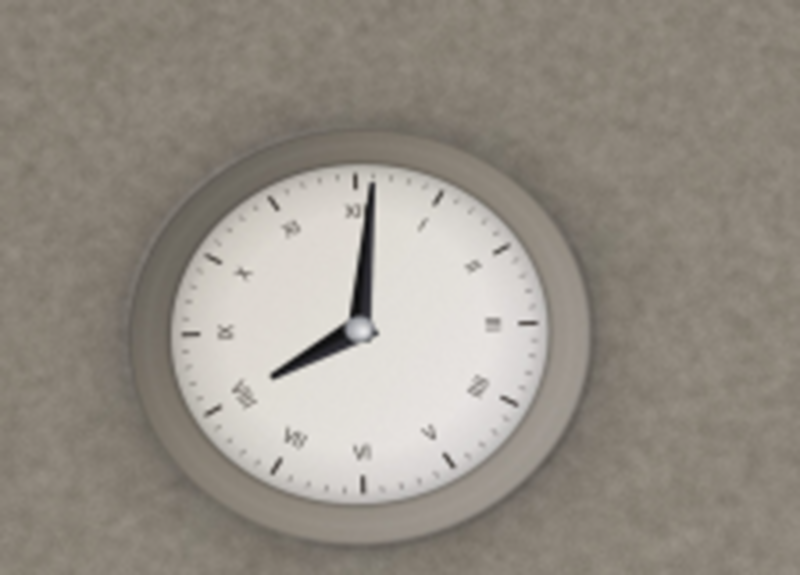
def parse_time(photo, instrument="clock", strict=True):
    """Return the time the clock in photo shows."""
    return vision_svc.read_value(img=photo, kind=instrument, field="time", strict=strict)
8:01
